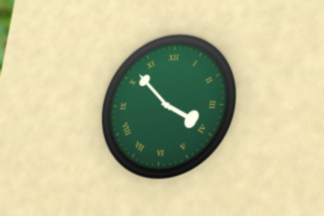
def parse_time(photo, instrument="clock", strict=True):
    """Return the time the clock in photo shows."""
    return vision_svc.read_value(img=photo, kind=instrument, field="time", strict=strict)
3:52
